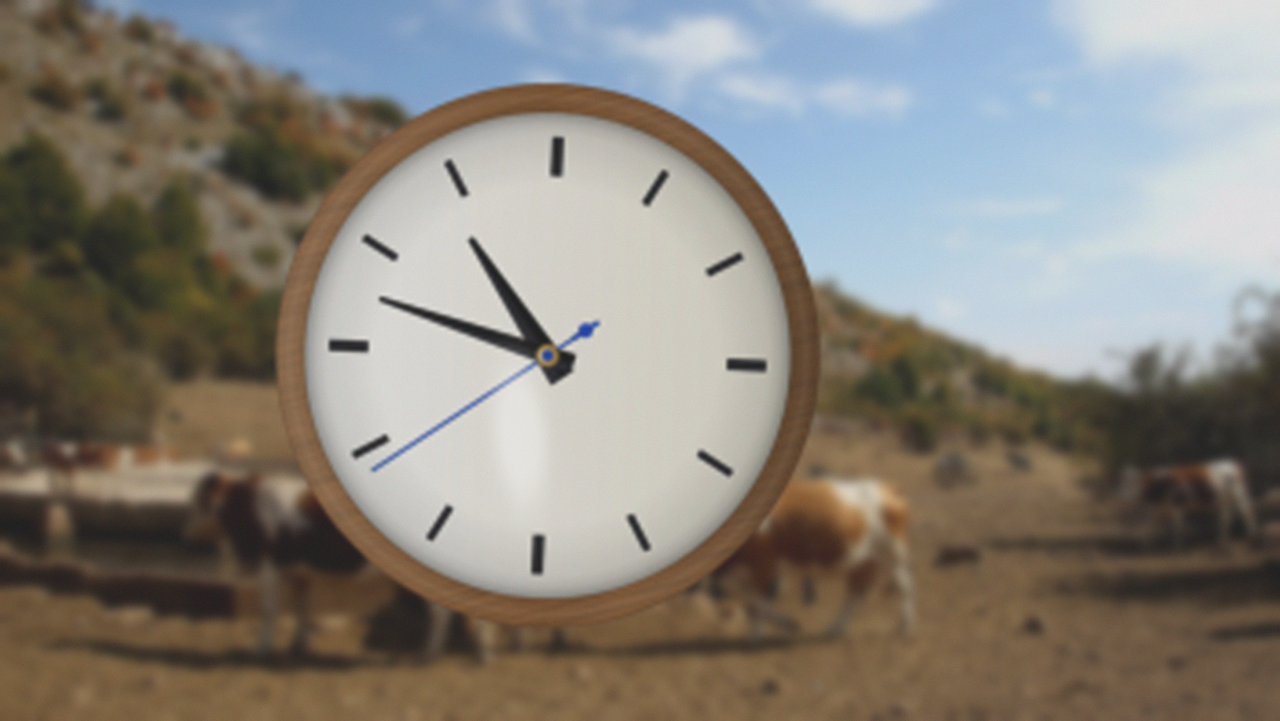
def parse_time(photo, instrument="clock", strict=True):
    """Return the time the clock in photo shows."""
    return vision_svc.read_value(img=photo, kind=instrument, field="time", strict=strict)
10:47:39
